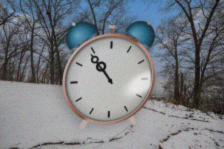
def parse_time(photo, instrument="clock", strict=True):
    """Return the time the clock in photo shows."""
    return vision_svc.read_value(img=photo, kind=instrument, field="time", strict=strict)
10:54
